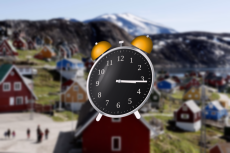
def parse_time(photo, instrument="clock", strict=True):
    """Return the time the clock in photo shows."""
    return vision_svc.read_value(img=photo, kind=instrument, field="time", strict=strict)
3:16
